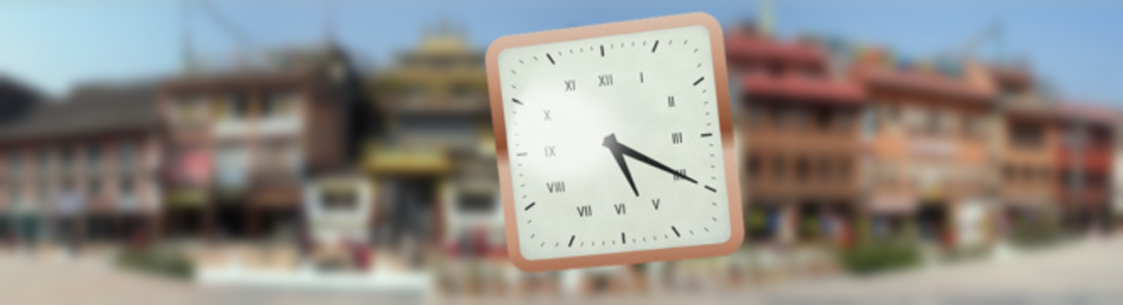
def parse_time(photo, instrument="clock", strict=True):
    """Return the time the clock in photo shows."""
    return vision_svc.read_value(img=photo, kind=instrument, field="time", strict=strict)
5:20
